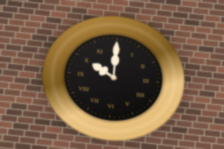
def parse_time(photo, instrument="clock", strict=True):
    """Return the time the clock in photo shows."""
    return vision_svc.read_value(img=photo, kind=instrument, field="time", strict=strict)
10:00
